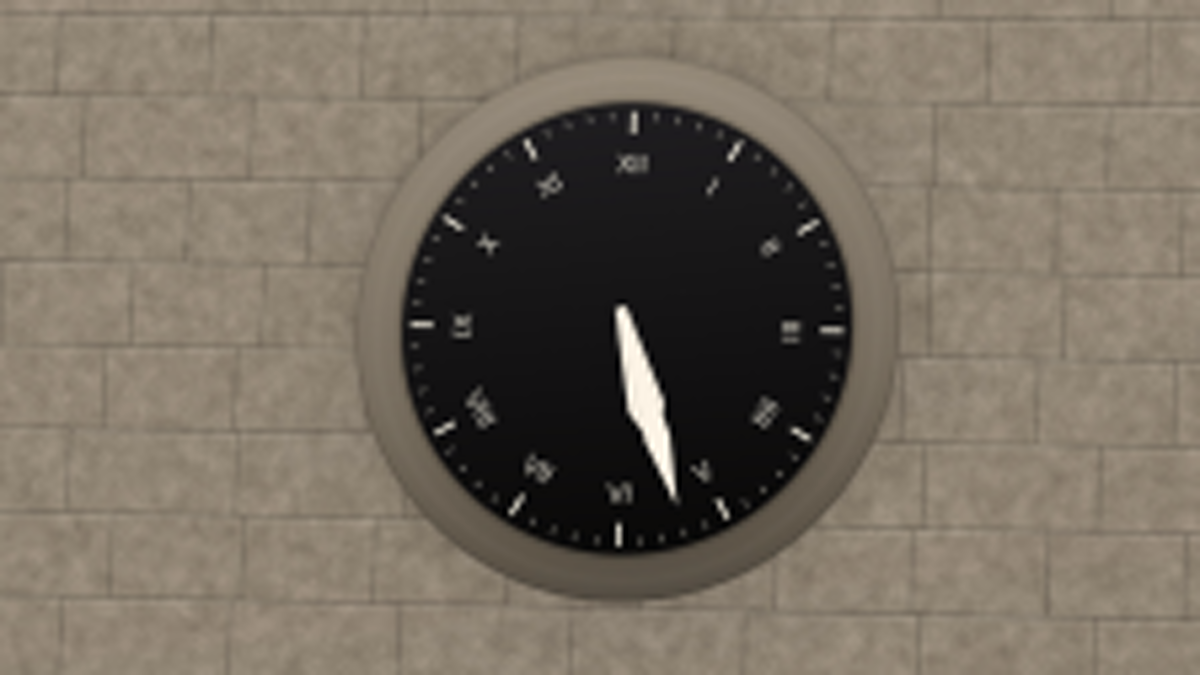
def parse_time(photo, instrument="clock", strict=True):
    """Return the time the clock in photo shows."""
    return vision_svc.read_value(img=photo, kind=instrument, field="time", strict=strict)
5:27
